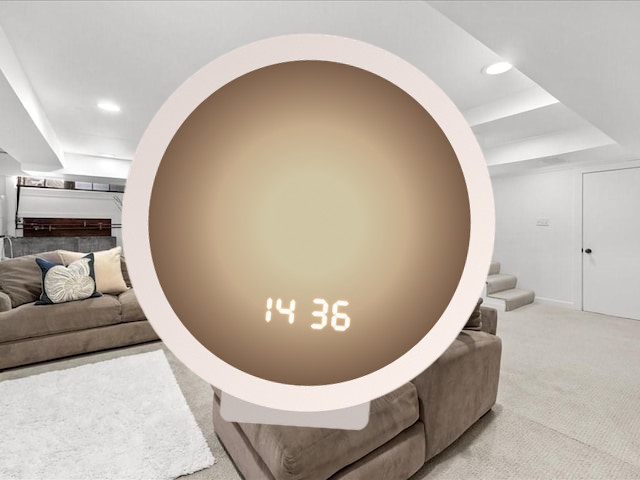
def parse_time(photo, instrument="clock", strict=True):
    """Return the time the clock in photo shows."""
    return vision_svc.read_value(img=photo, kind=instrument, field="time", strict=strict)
14:36
